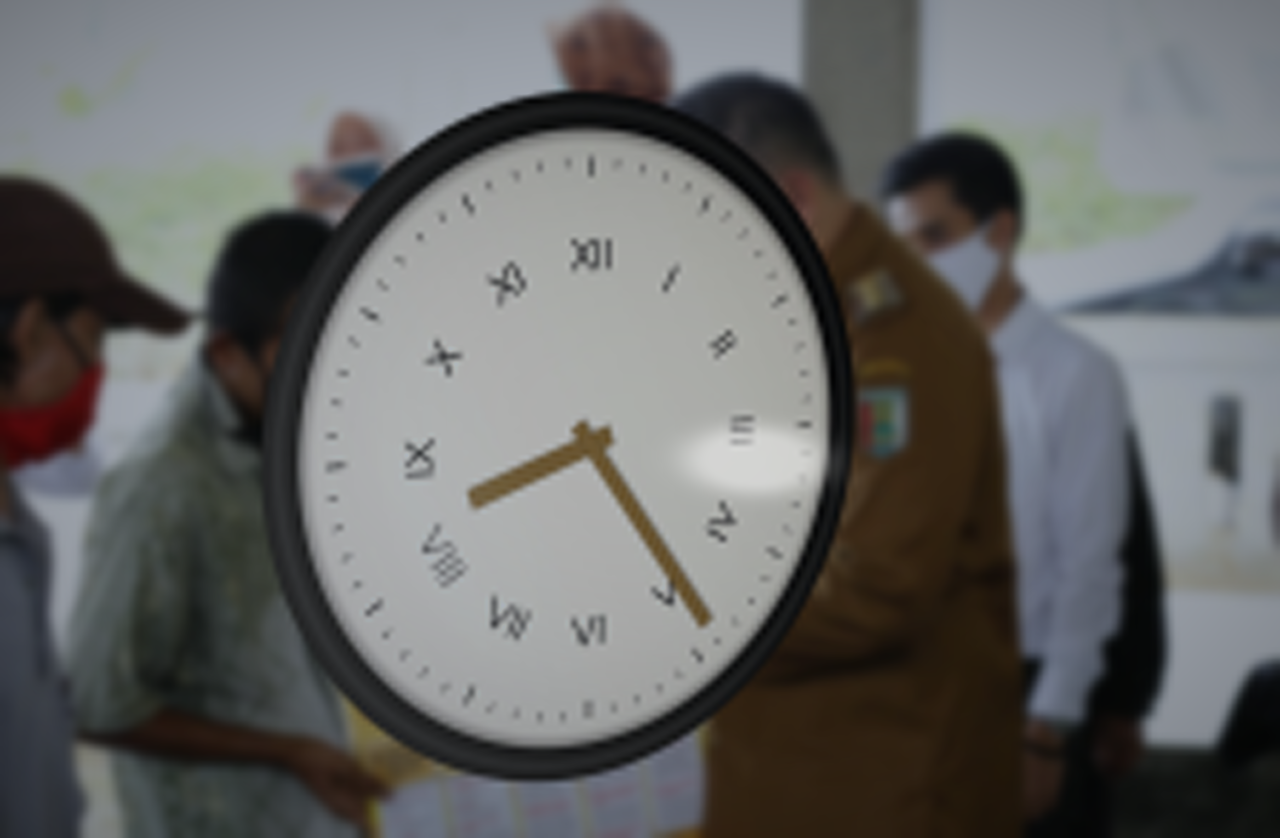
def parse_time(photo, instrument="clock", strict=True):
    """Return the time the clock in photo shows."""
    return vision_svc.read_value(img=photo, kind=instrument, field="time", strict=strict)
8:24
